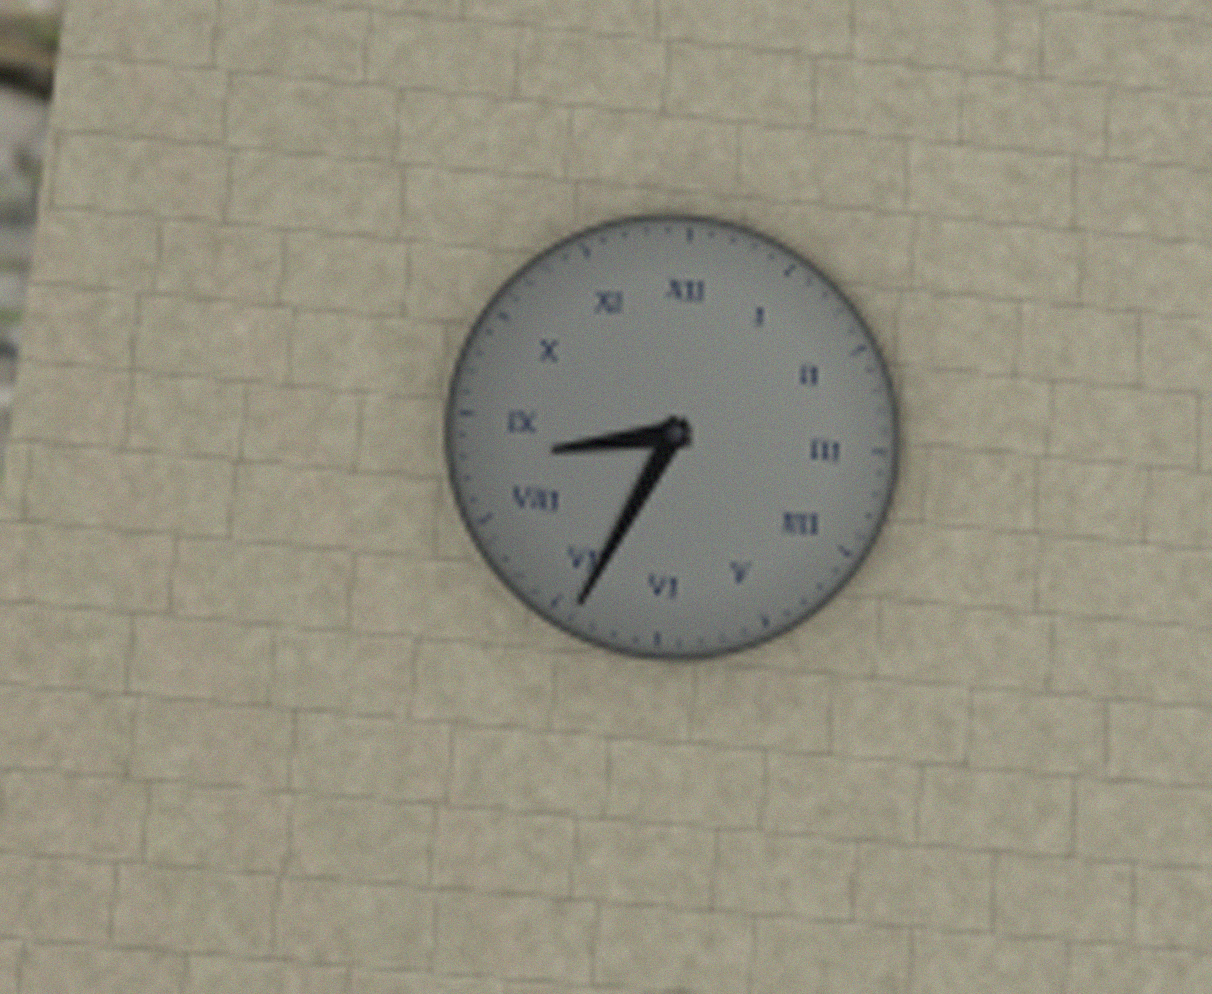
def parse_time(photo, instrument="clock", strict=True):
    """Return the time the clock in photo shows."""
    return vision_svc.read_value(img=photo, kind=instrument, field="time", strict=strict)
8:34
